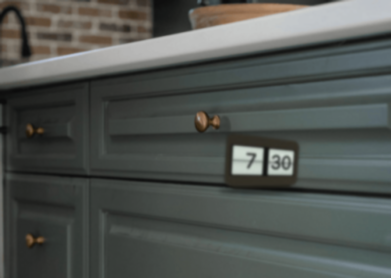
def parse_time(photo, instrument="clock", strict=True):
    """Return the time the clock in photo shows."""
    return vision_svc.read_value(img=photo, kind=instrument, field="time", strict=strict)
7:30
